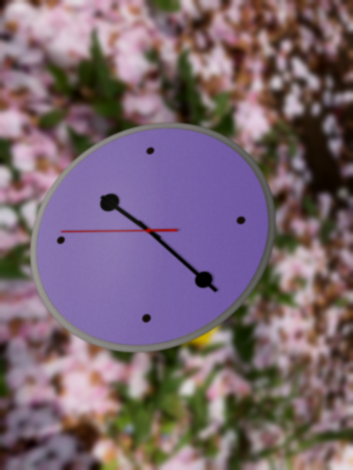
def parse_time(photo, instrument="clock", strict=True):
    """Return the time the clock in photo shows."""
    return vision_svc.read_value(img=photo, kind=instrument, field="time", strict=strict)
10:22:46
